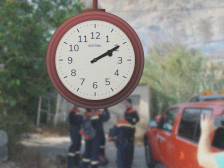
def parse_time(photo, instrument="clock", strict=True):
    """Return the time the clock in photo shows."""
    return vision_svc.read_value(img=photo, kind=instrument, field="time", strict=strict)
2:10
